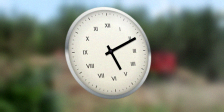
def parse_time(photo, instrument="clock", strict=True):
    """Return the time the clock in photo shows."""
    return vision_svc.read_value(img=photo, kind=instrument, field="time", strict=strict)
5:11
